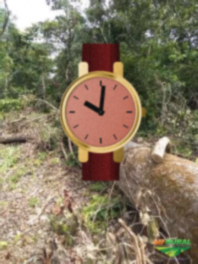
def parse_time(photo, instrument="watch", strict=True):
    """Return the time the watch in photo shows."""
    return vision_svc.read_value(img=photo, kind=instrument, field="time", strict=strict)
10:01
